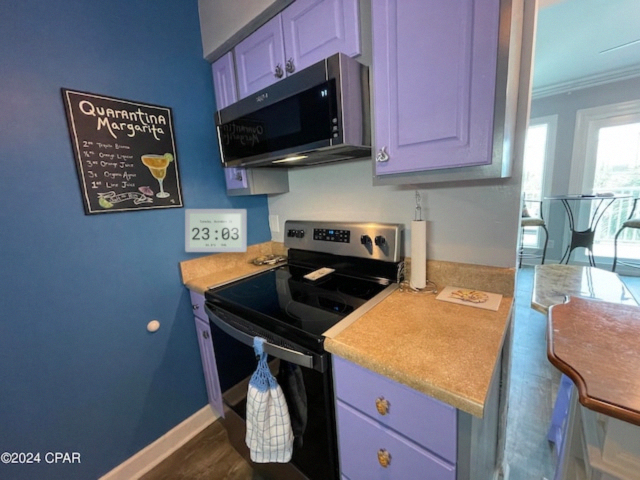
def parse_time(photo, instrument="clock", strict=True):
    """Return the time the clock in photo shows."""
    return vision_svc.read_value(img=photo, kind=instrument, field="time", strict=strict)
23:03
